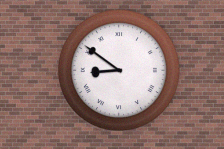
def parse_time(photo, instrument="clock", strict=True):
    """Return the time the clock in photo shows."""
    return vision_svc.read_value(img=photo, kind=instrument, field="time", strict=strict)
8:51
